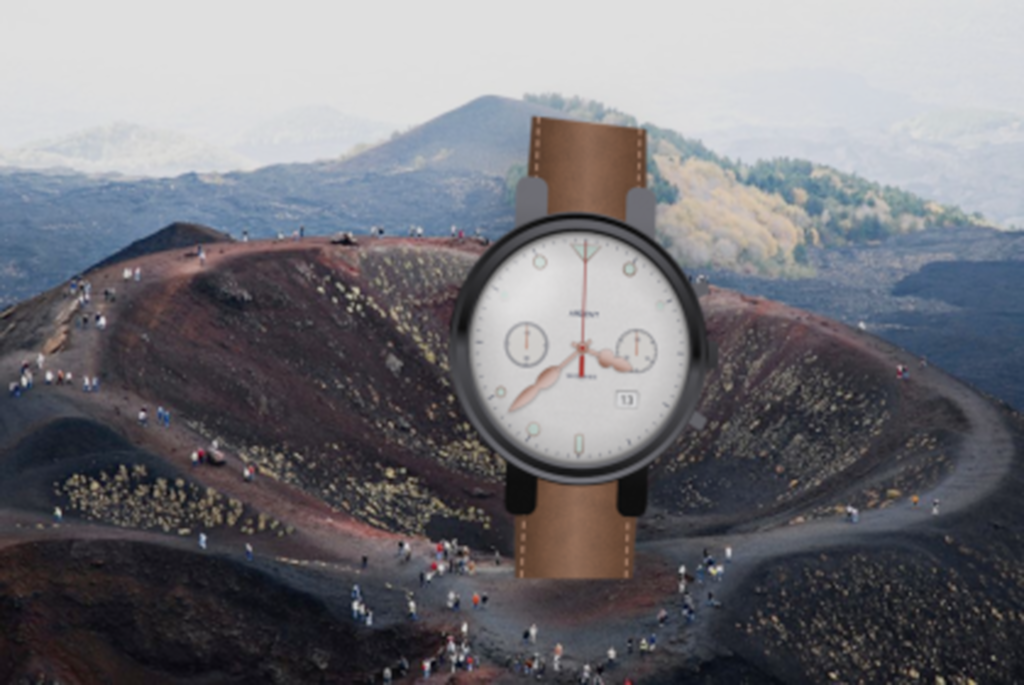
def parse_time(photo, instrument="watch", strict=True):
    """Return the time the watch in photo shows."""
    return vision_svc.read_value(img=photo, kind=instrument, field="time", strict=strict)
3:38
